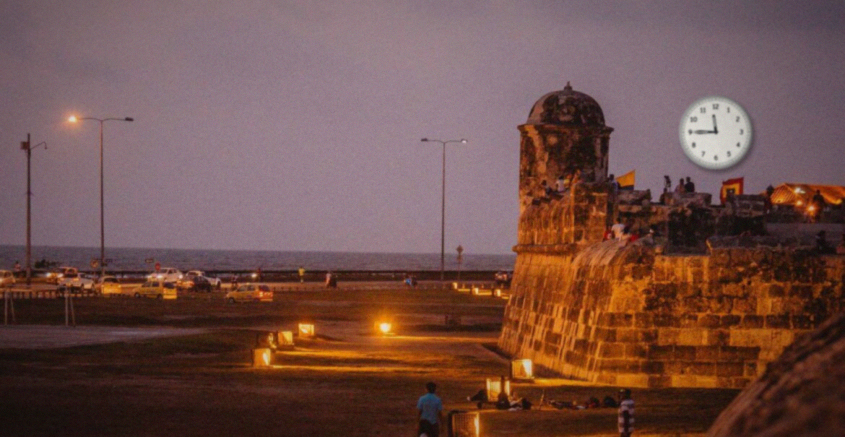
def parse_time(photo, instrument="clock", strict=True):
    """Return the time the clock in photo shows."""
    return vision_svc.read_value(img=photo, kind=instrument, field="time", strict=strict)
11:45
